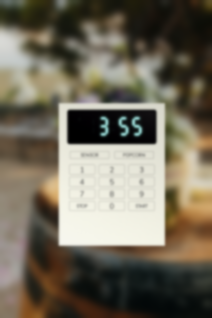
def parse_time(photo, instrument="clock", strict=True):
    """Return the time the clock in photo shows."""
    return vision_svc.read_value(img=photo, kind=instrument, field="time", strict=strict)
3:55
